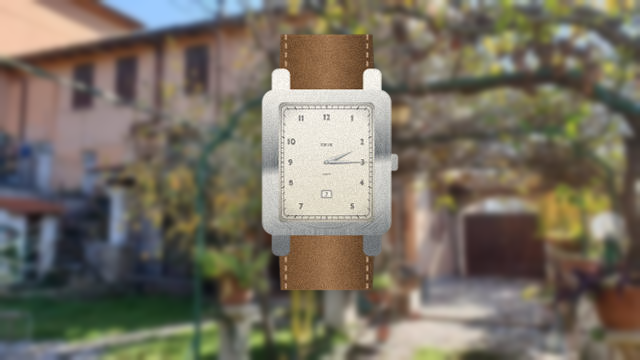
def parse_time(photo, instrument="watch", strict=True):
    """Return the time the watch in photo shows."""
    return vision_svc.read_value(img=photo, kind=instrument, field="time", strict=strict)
2:15
